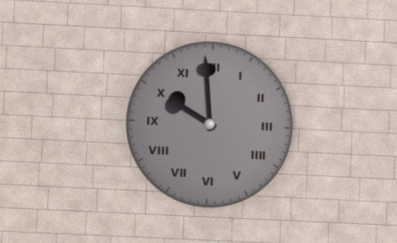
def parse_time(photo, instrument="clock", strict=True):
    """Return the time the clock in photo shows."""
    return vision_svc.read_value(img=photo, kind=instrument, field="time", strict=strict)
9:59
